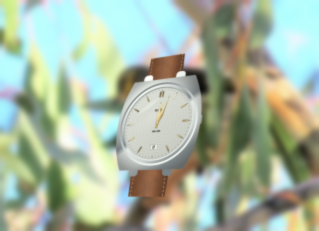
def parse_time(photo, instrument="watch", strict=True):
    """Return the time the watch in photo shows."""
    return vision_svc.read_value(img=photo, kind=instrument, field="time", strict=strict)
12:03
